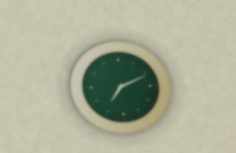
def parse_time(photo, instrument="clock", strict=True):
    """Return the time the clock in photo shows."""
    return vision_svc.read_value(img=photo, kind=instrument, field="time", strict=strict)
7:11
